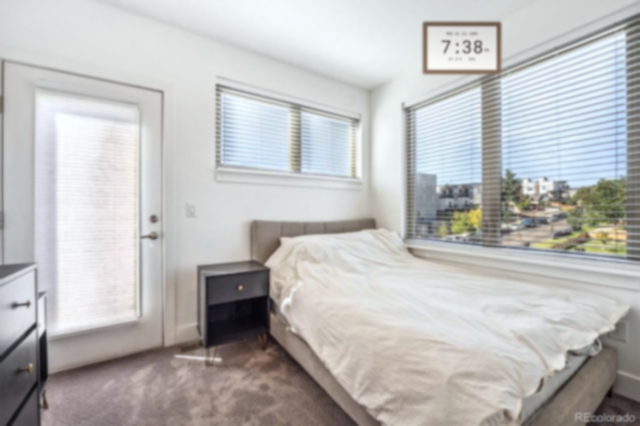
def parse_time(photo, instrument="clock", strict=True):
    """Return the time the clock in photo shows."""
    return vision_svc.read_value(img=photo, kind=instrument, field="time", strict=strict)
7:38
